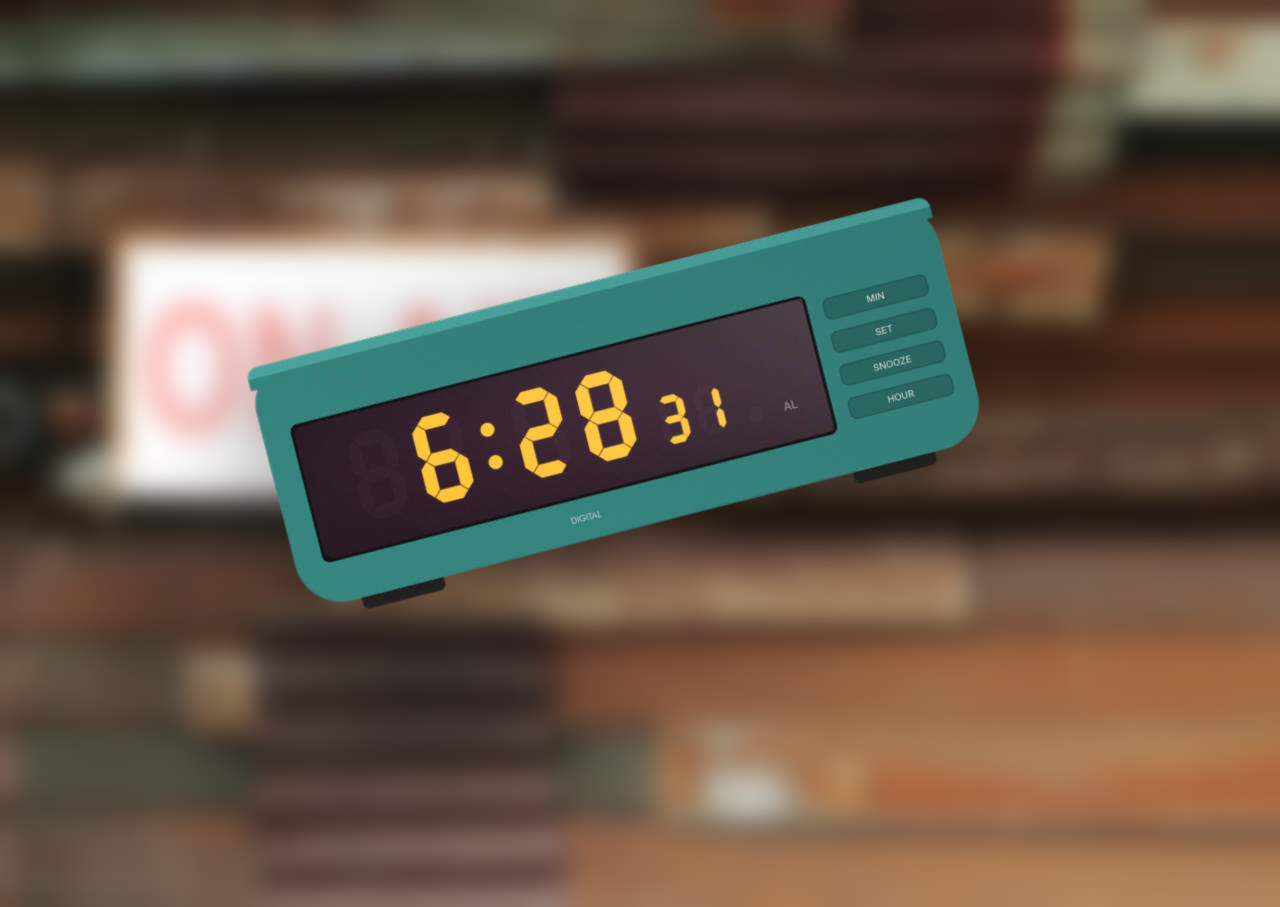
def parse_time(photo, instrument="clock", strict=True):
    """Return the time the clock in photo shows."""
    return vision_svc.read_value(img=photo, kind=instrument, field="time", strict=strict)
6:28:31
